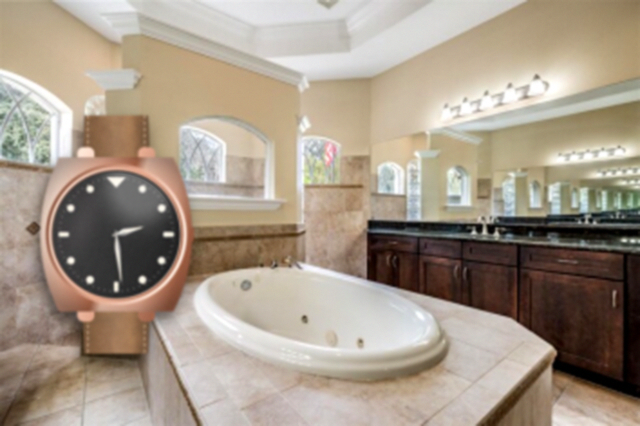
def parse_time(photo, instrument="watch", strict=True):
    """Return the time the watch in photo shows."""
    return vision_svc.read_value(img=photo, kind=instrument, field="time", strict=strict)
2:29
